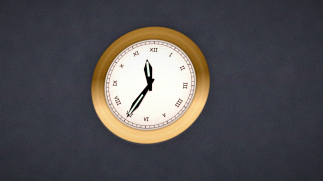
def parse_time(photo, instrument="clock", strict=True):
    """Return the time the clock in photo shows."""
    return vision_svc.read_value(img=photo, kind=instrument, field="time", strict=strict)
11:35
